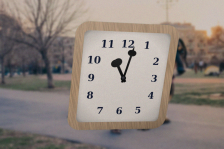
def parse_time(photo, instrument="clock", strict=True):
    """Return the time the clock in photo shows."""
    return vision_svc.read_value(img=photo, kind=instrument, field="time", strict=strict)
11:02
